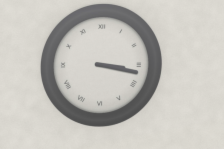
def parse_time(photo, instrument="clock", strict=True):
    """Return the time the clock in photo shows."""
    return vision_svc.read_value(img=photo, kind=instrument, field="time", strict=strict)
3:17
